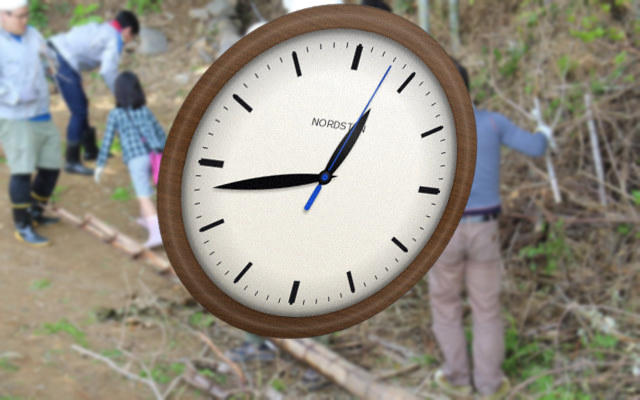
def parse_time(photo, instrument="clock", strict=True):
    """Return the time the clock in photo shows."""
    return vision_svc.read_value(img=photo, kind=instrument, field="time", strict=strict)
12:43:03
